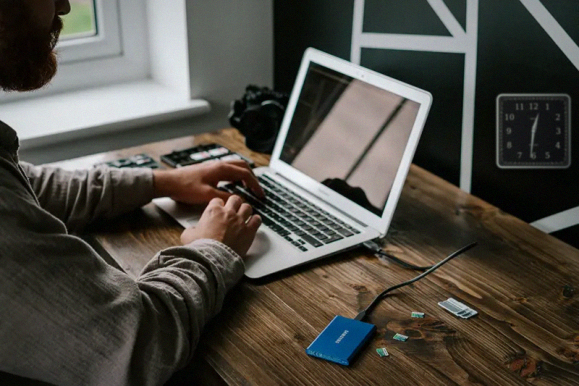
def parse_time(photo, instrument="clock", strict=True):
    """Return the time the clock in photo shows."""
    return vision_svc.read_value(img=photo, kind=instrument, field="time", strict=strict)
12:31
